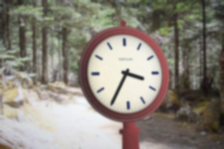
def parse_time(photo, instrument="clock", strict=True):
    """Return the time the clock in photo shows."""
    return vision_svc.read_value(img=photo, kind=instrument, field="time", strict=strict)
3:35
